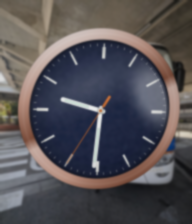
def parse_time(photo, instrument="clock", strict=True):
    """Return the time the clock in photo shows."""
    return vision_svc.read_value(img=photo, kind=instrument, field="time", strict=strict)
9:30:35
